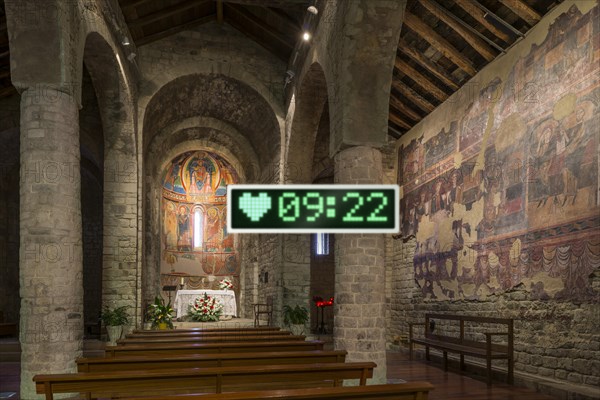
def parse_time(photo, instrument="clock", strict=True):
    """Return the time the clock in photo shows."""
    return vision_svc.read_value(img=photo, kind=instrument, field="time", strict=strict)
9:22
